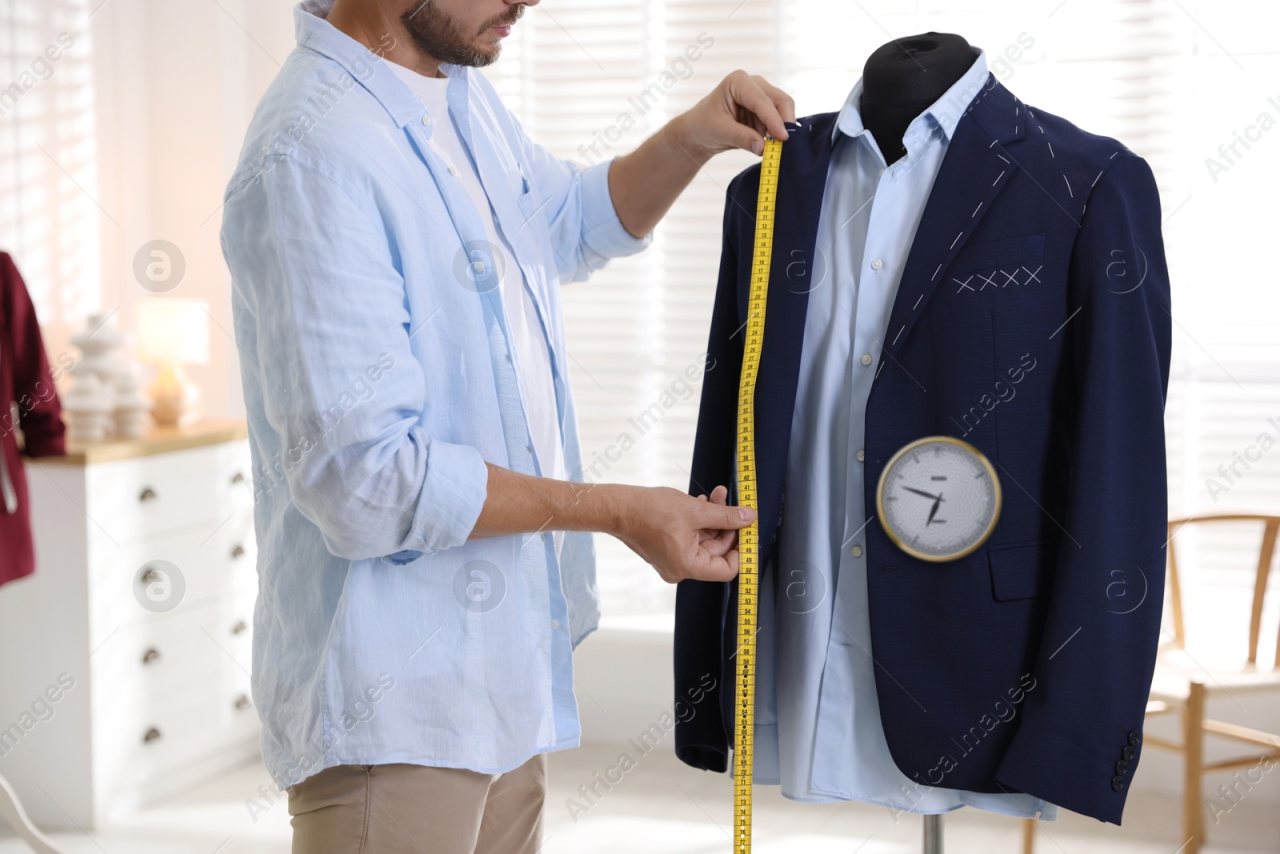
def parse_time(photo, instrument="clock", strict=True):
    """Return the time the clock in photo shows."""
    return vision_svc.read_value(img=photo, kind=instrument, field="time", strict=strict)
6:48
